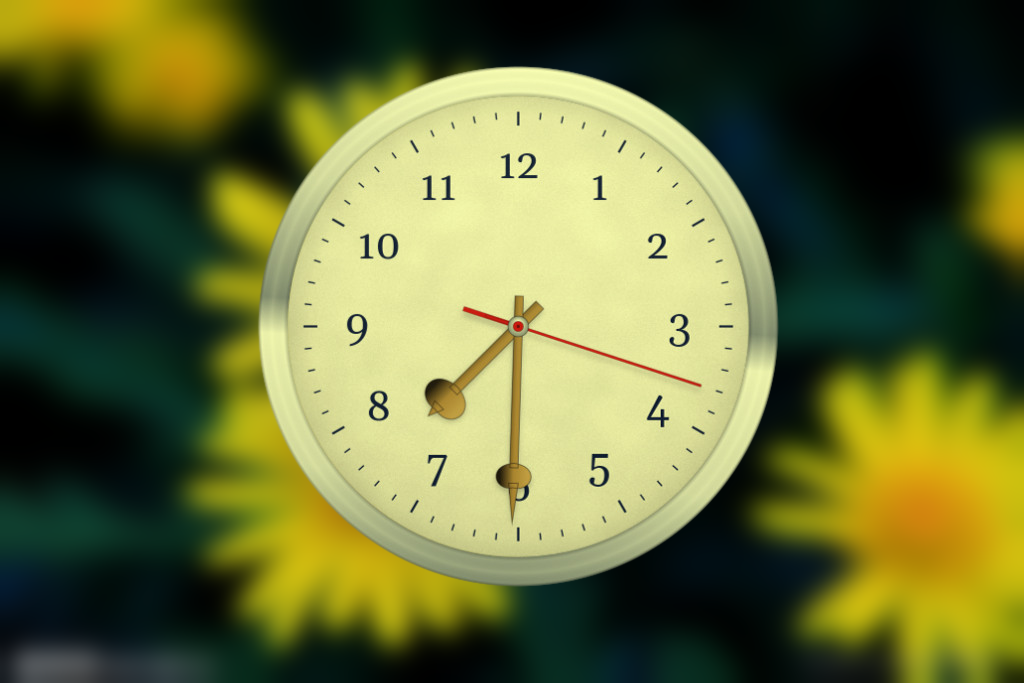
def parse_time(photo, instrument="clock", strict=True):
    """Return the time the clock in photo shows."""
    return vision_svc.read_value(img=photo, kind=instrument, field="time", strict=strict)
7:30:18
